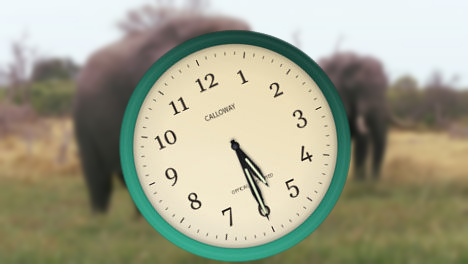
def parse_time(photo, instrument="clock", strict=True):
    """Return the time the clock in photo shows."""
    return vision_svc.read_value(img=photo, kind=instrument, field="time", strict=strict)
5:30
